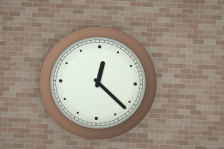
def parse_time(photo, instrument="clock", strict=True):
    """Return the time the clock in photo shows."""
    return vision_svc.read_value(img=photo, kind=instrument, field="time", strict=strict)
12:22
